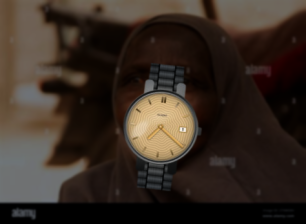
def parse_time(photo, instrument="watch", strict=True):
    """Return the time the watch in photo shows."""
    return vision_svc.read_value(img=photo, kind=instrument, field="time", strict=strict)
7:21
